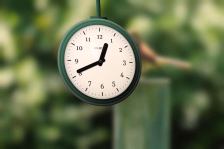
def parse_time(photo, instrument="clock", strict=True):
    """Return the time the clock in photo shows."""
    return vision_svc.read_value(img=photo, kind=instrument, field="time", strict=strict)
12:41
